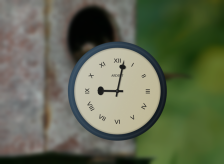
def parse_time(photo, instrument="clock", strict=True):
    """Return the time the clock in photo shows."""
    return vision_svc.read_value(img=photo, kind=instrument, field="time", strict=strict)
9:02
